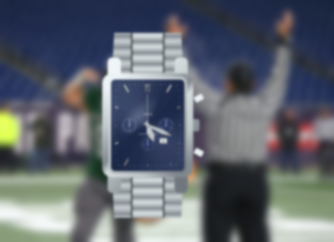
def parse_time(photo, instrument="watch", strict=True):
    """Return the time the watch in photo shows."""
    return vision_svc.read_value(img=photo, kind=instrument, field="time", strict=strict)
5:19
